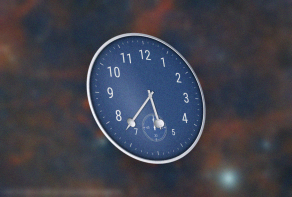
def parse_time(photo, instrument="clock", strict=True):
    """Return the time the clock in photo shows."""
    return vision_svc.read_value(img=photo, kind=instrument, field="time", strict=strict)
5:37
